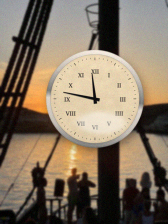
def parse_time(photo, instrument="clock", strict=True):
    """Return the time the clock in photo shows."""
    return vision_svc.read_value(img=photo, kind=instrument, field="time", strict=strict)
11:47
